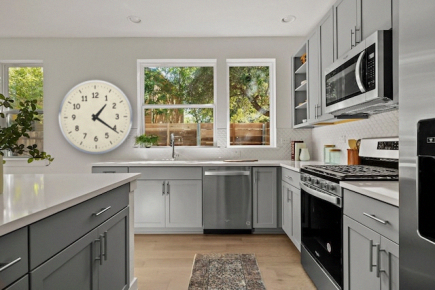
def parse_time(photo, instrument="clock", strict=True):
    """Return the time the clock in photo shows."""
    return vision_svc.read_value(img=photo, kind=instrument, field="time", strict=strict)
1:21
